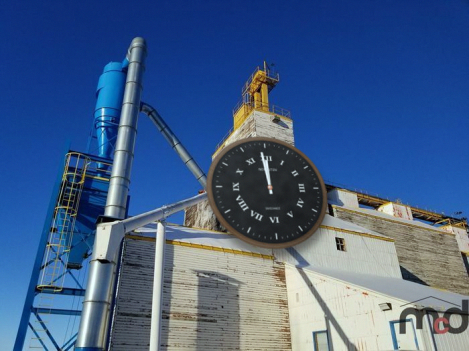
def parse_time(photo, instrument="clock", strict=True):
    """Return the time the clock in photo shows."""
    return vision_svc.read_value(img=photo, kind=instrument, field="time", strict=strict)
11:59
